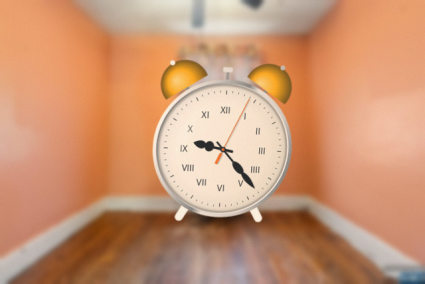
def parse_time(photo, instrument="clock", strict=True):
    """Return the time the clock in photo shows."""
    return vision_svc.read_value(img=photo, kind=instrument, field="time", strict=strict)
9:23:04
